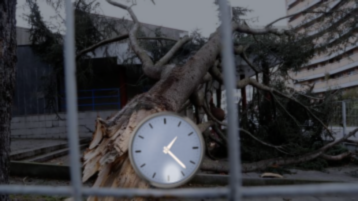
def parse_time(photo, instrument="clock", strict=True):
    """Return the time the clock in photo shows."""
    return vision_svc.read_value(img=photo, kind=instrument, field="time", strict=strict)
1:23
